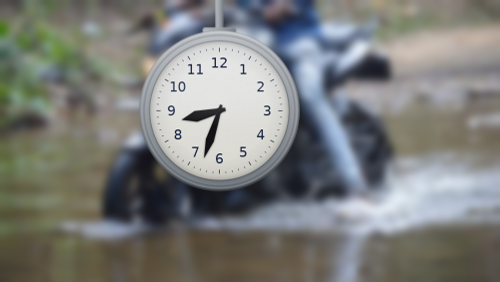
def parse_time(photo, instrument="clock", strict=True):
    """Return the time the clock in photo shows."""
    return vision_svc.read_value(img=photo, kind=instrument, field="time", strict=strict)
8:33
